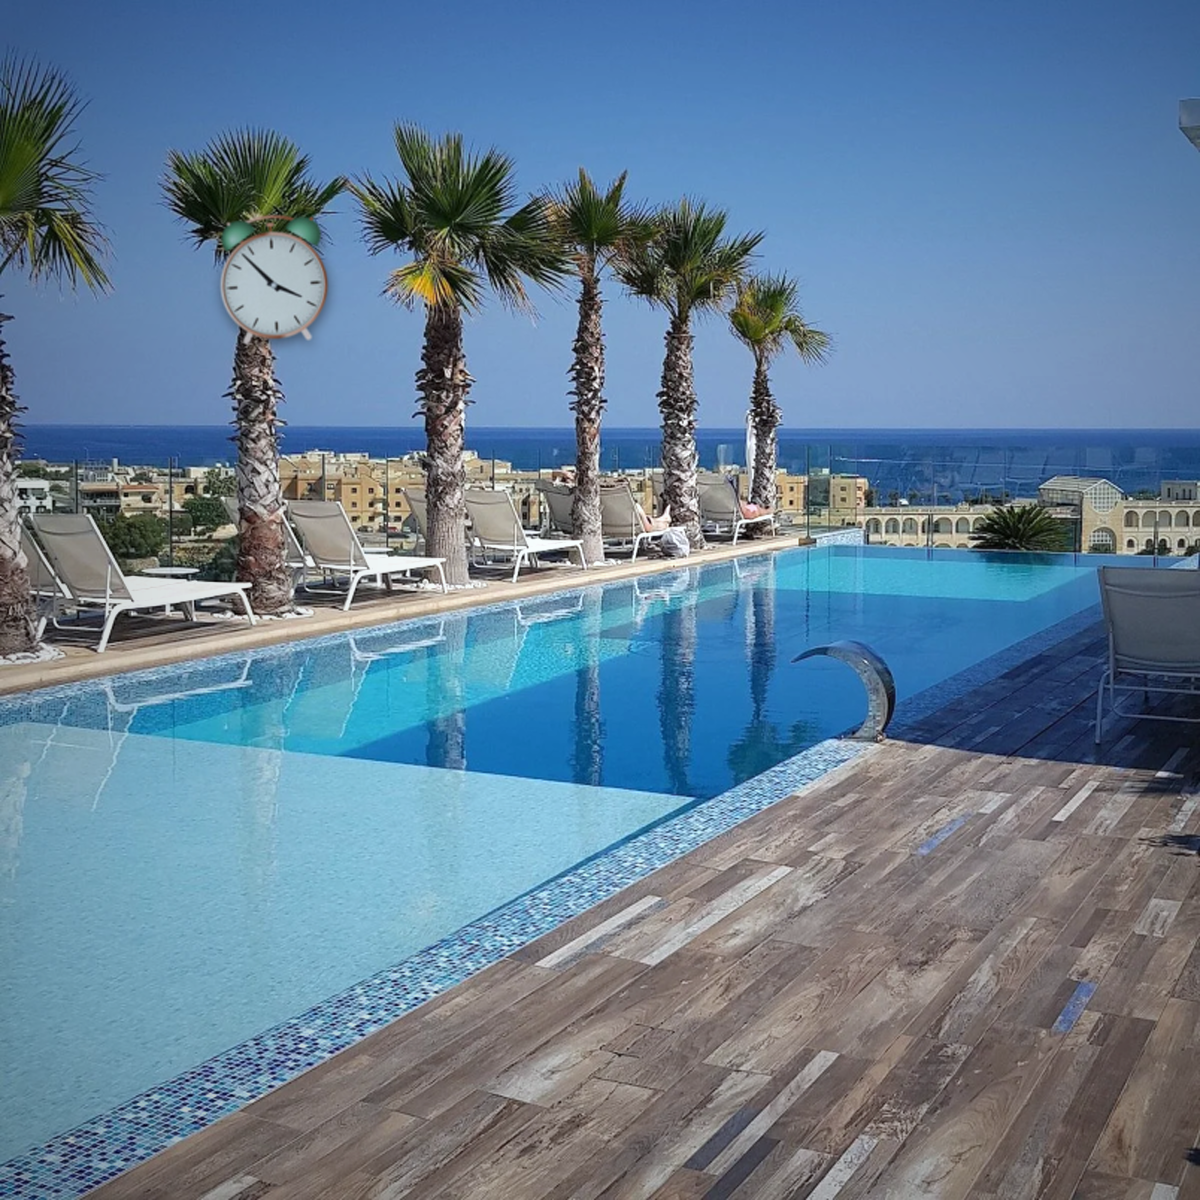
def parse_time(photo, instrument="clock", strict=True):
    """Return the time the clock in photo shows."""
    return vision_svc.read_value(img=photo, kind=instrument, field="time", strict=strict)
3:53
